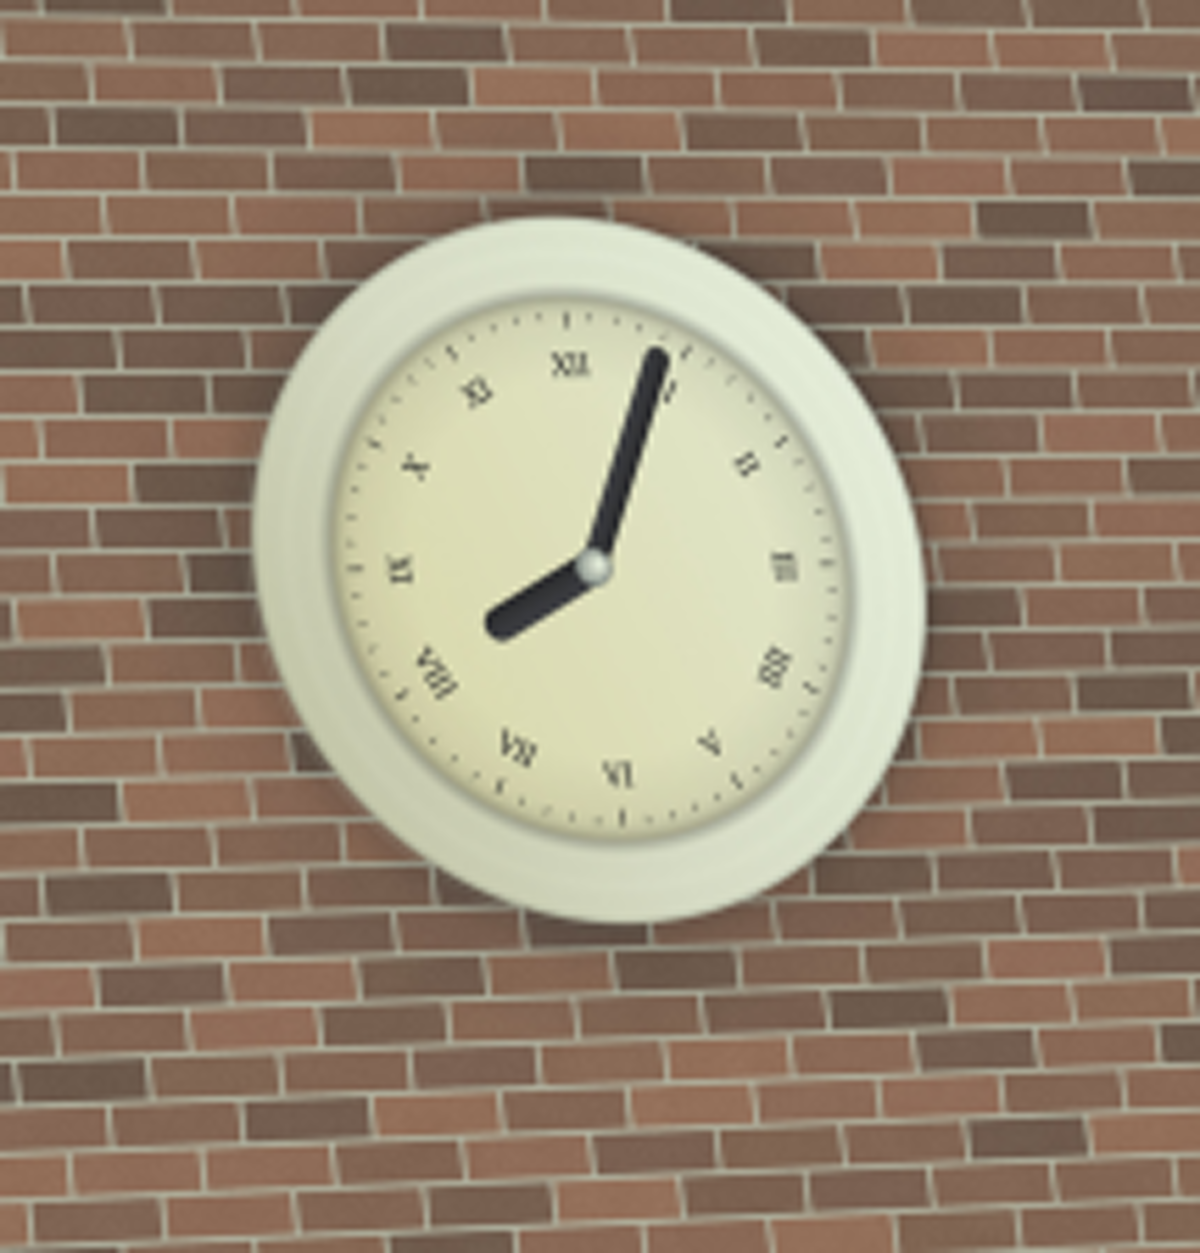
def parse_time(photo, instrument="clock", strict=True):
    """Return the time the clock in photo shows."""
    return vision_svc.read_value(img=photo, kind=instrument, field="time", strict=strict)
8:04
